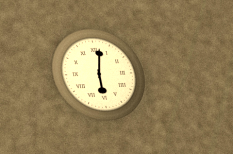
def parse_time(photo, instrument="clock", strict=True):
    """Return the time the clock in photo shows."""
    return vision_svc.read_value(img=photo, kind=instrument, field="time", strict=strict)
6:02
